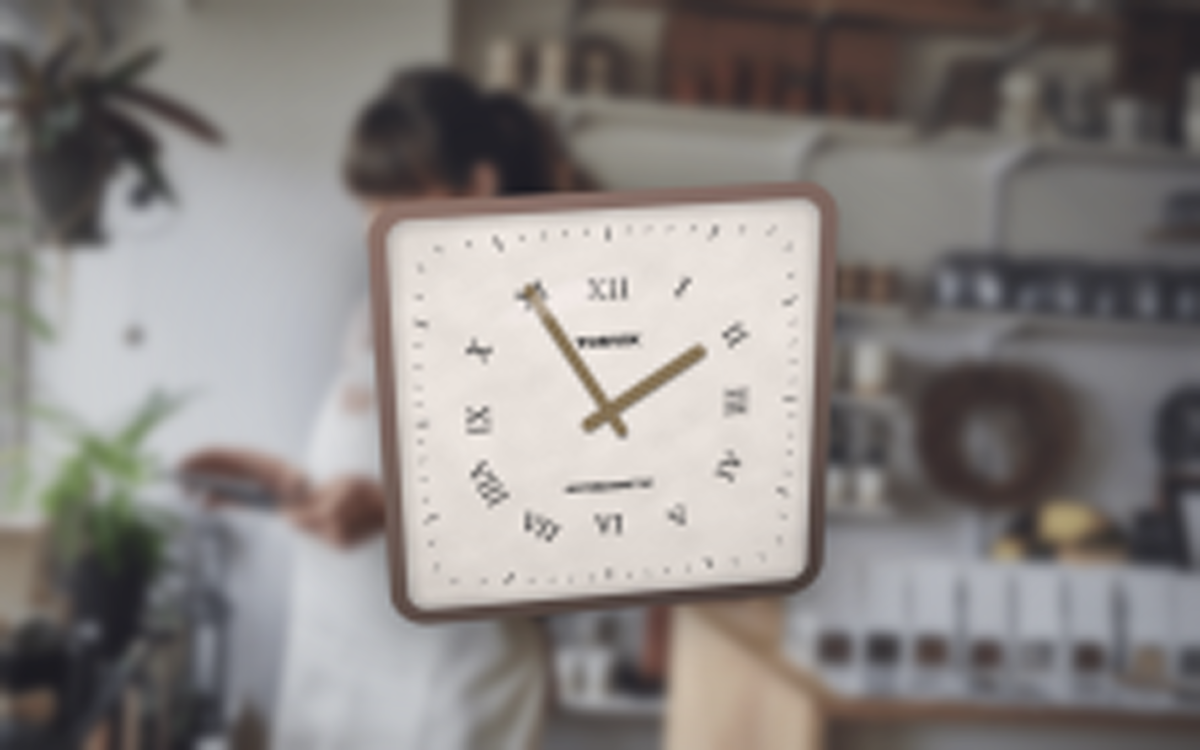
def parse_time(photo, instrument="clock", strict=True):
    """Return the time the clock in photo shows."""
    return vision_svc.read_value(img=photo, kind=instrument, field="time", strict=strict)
1:55
